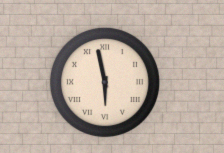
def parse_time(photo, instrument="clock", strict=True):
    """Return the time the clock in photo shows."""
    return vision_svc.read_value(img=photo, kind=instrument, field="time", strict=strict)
5:58
